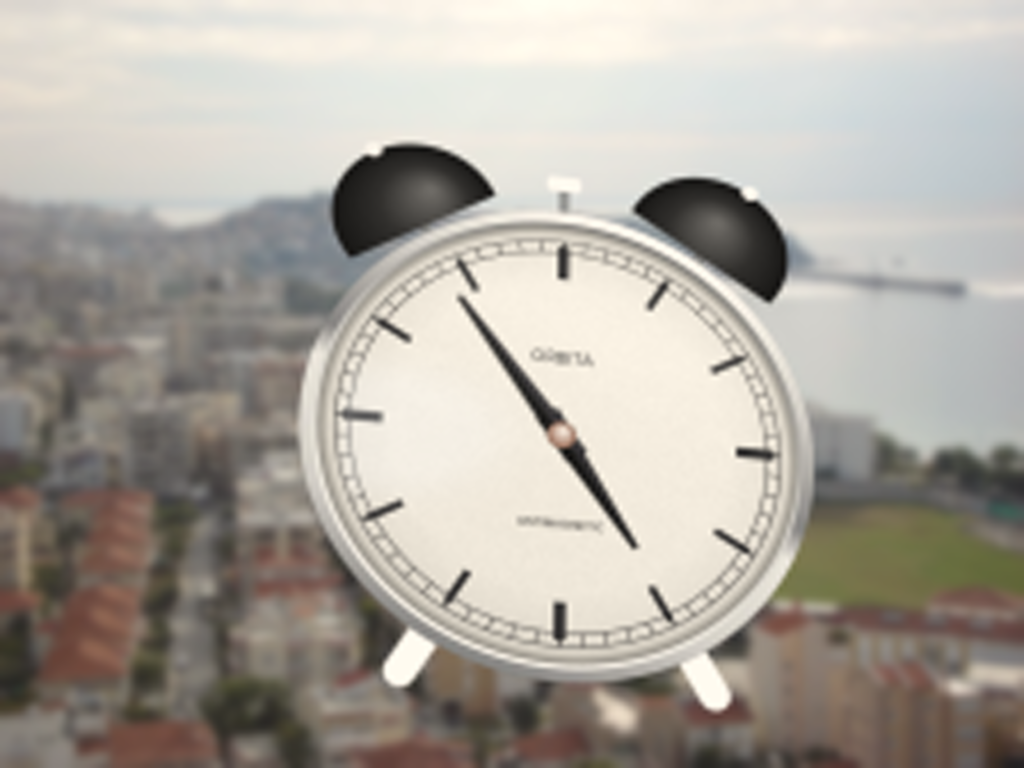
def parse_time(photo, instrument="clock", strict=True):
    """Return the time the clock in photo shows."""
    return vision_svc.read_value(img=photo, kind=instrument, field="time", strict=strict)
4:54
